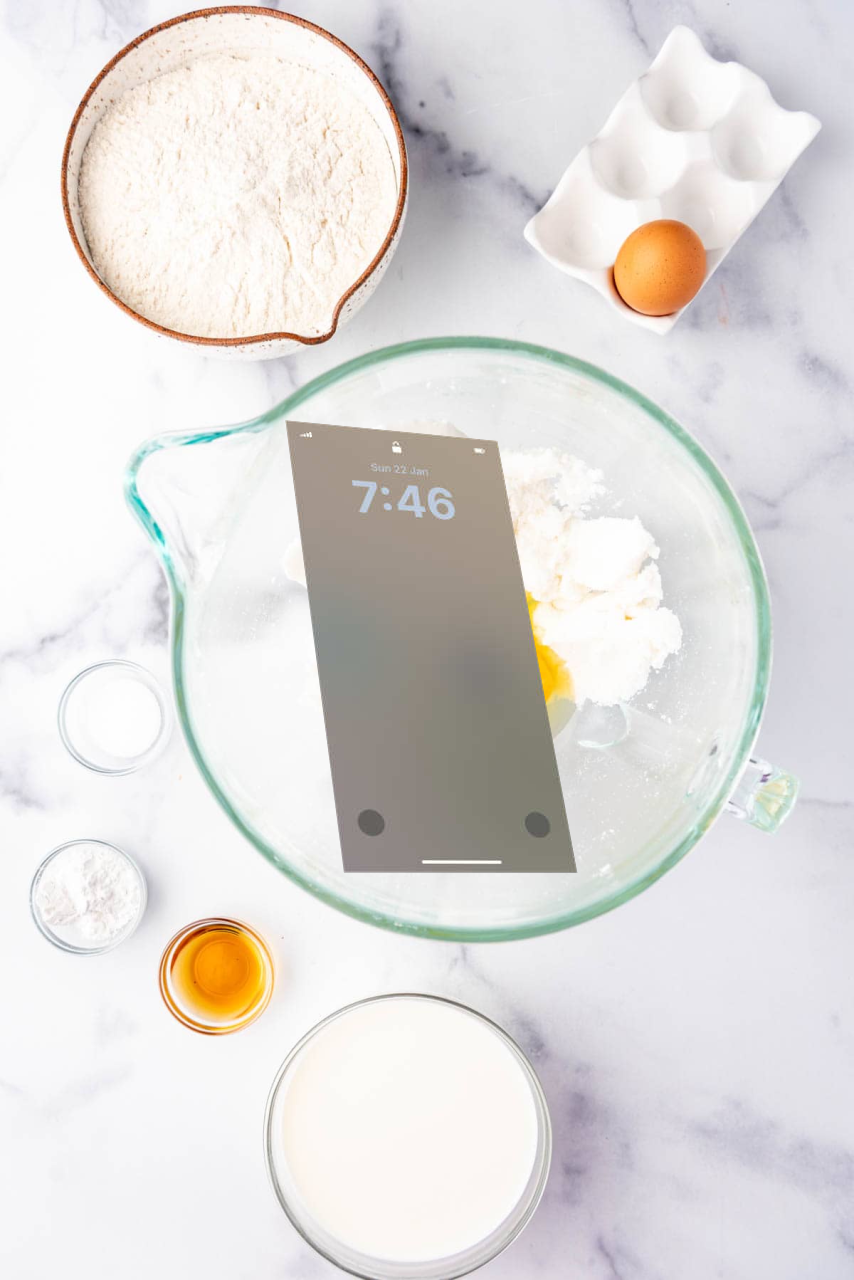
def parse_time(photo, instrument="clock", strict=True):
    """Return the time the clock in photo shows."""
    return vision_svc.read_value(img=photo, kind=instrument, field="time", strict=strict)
7:46
